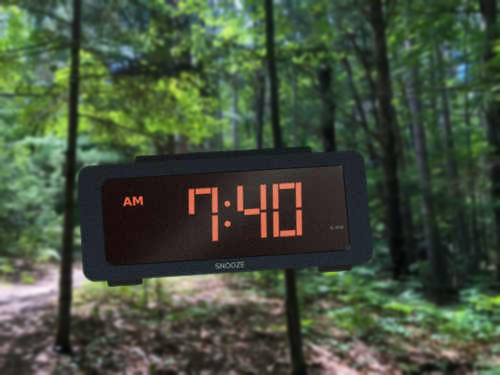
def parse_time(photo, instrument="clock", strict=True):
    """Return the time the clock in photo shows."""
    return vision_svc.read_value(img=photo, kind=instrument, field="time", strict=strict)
7:40
